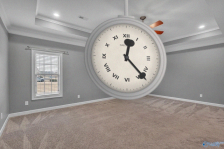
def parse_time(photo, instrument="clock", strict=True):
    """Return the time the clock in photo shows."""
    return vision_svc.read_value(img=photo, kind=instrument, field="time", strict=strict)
12:23
